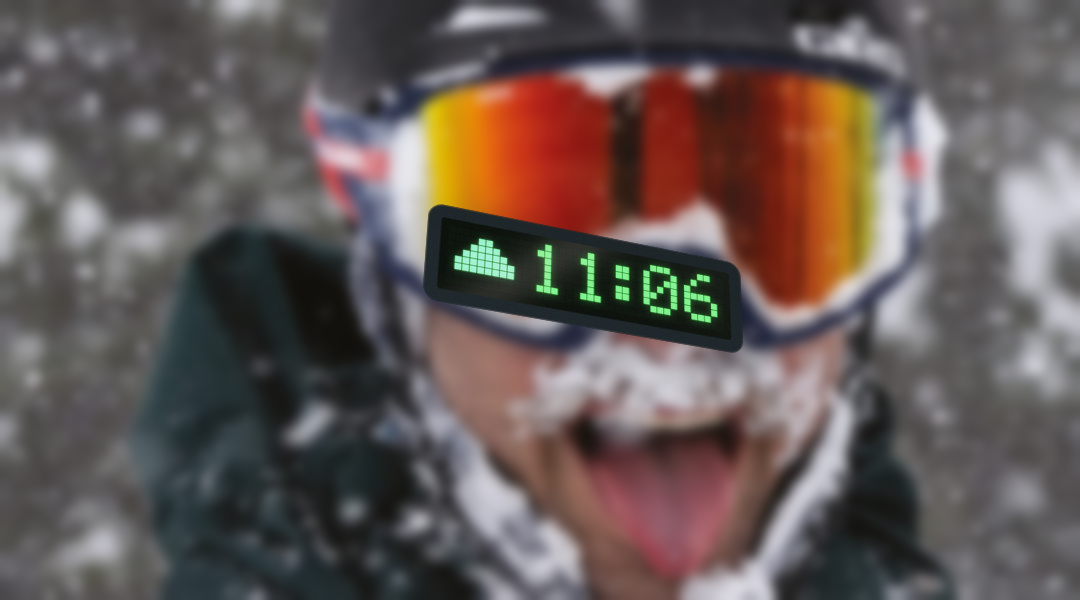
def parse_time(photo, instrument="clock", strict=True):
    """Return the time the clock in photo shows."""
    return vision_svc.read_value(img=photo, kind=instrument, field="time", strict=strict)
11:06
